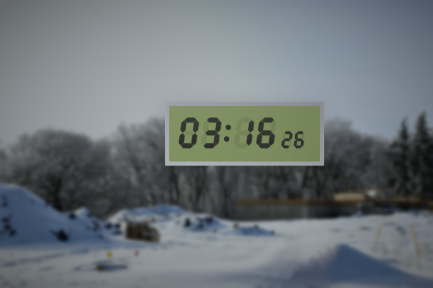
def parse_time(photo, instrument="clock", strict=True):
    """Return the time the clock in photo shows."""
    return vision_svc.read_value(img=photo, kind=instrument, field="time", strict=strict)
3:16:26
